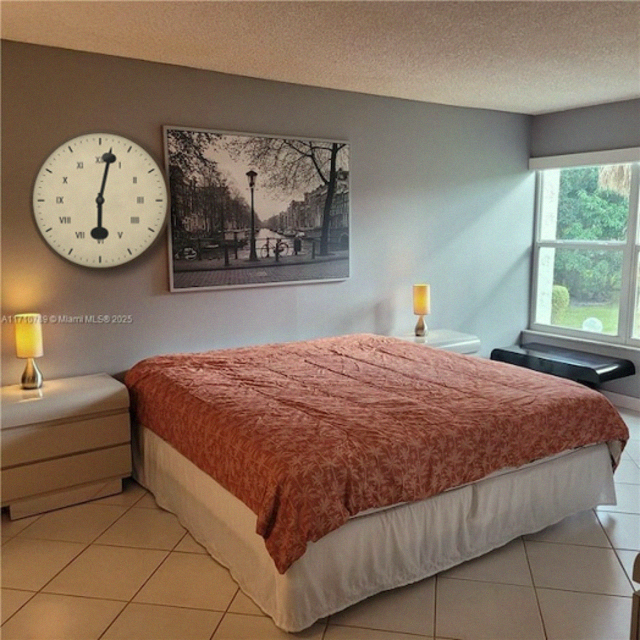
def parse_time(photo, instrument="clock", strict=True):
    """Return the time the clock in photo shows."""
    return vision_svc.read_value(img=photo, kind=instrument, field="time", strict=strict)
6:02
